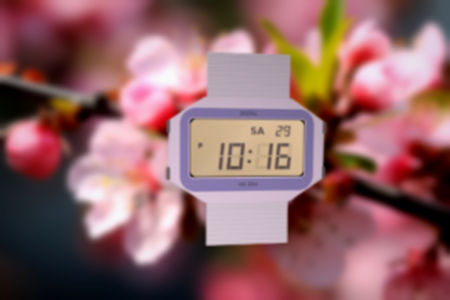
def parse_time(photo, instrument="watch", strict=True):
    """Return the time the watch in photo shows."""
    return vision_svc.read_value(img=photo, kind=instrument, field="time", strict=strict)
10:16
